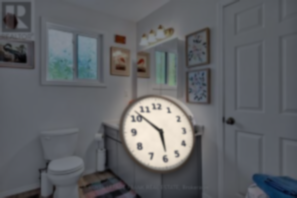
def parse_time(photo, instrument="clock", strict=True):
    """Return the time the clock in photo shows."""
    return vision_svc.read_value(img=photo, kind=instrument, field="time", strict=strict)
5:52
